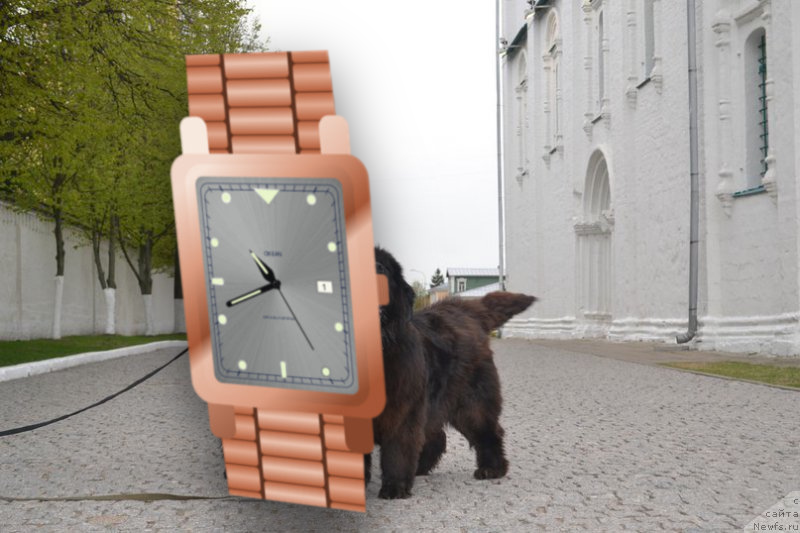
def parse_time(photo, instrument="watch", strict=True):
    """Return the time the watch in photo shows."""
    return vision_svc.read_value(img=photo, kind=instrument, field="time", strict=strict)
10:41:25
